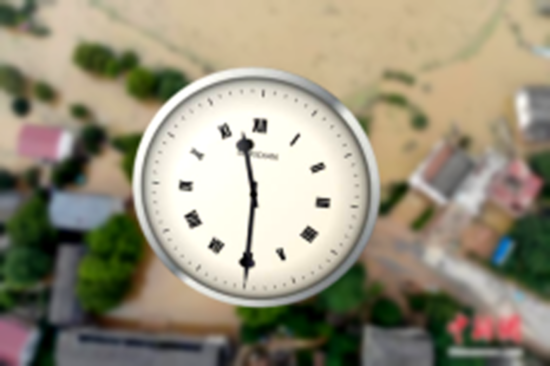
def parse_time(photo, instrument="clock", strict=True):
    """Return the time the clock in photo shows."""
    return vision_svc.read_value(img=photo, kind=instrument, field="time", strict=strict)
11:30
